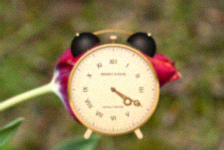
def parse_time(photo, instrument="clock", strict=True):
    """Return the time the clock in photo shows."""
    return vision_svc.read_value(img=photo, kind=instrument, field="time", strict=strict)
4:20
